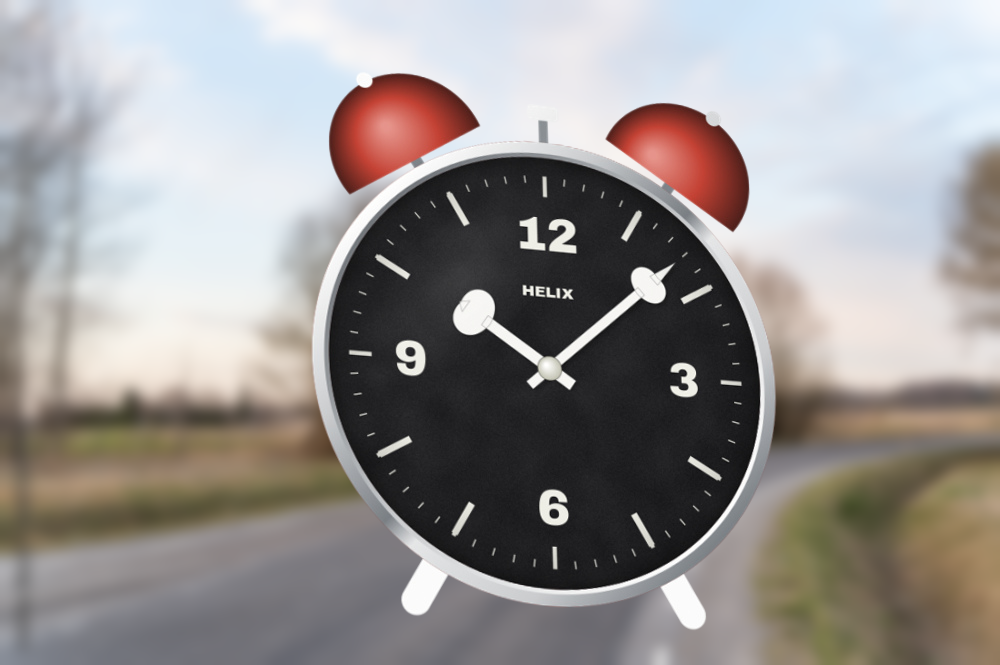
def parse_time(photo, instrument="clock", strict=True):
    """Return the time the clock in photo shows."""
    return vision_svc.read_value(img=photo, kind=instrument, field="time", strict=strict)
10:08
